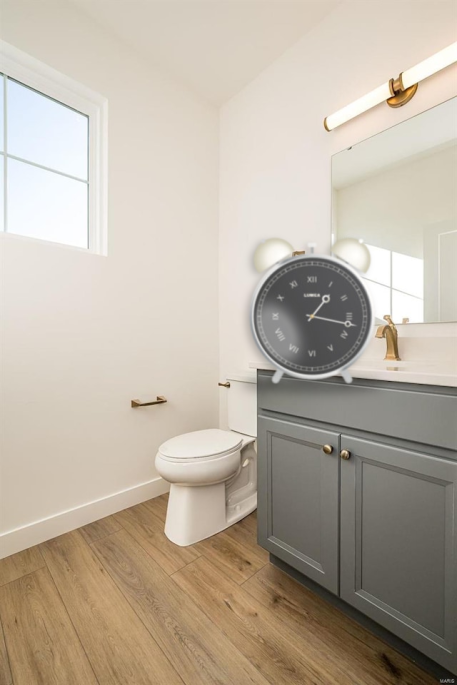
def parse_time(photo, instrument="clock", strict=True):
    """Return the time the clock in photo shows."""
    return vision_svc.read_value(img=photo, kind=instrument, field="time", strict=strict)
1:17
